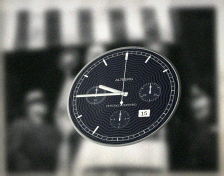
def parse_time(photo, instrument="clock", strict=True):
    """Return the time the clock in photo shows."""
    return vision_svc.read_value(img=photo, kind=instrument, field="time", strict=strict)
9:45
